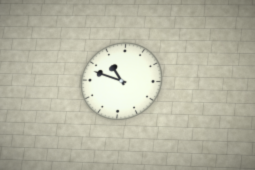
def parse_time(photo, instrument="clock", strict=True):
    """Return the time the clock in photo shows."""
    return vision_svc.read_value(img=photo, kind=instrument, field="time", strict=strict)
10:48
